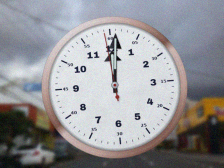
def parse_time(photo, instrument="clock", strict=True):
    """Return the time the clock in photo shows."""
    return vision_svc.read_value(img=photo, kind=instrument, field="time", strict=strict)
12:00:59
